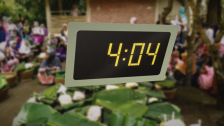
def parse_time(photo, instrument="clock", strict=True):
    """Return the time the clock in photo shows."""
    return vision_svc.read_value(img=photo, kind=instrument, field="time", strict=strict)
4:04
